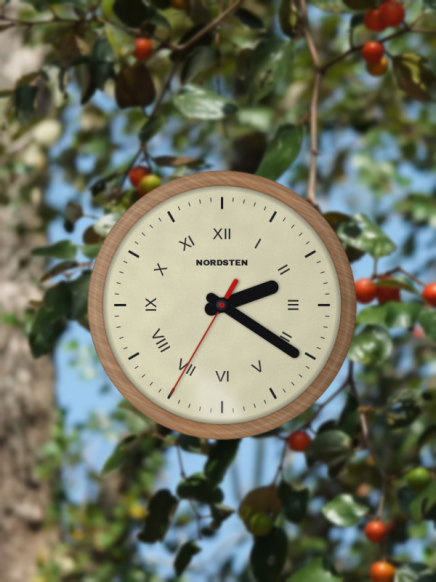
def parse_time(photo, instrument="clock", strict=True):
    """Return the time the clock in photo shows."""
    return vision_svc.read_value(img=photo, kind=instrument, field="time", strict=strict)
2:20:35
